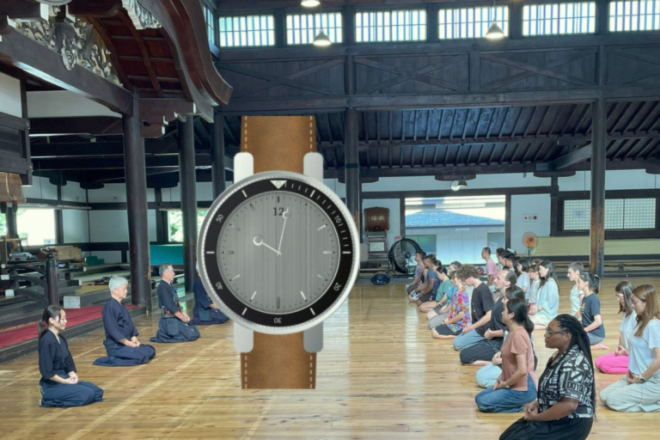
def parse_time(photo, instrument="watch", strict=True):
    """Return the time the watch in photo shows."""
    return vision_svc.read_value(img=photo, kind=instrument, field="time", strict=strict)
10:02
